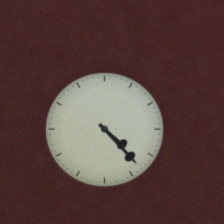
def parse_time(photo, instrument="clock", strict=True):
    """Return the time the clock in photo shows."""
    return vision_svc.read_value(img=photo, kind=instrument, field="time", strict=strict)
4:23
